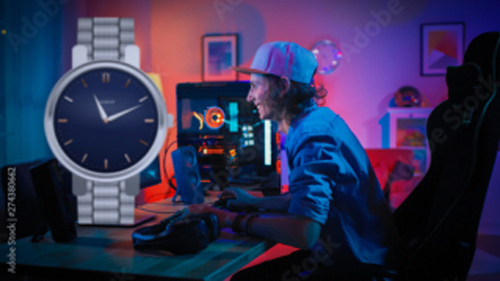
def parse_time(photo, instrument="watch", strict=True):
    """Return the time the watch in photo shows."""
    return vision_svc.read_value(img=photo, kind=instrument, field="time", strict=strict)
11:11
